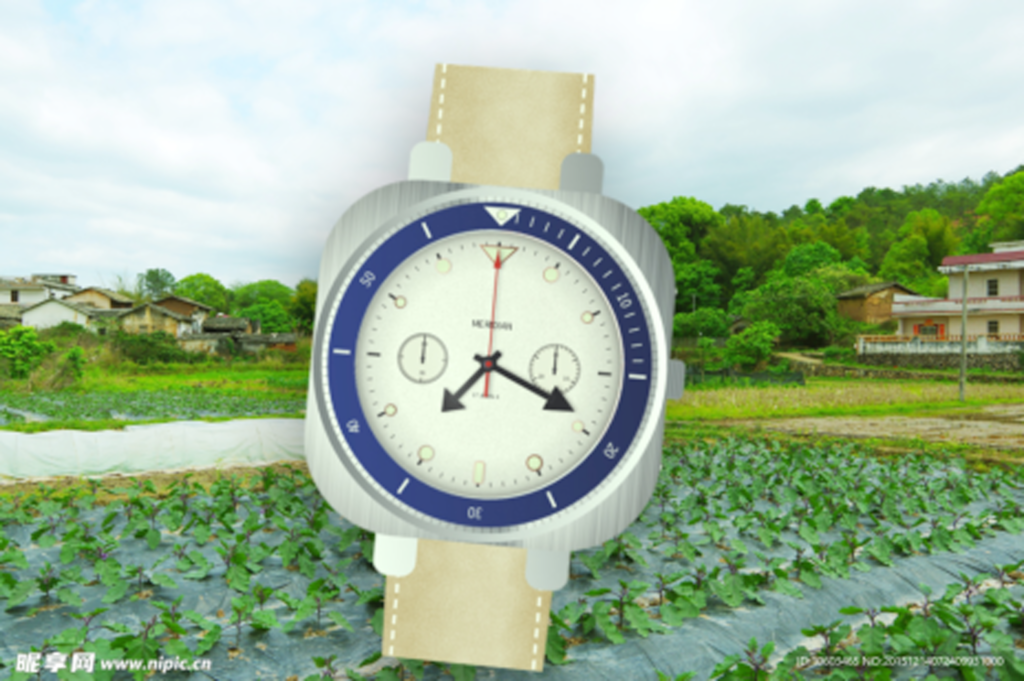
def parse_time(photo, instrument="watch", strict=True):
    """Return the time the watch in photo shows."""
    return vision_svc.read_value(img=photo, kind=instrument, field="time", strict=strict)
7:19
